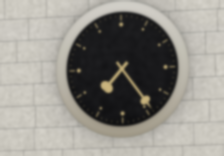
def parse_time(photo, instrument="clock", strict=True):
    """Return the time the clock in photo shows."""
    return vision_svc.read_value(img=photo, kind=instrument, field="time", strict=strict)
7:24
